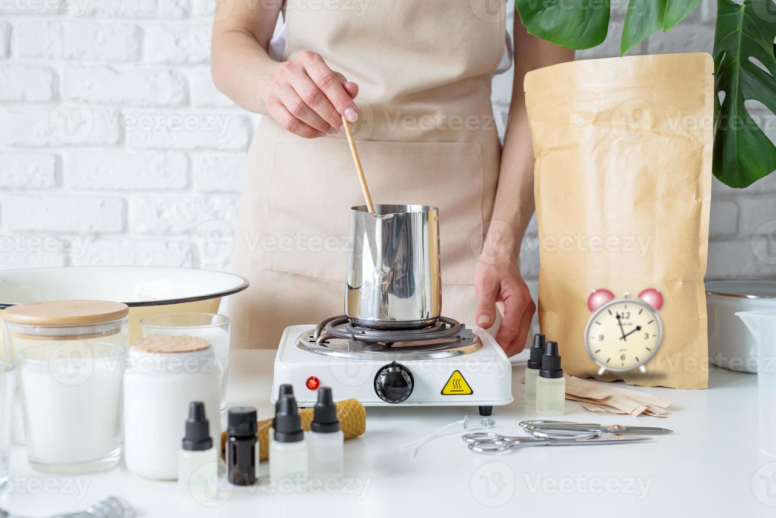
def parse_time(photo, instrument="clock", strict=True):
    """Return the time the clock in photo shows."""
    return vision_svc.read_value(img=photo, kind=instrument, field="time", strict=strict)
1:57
